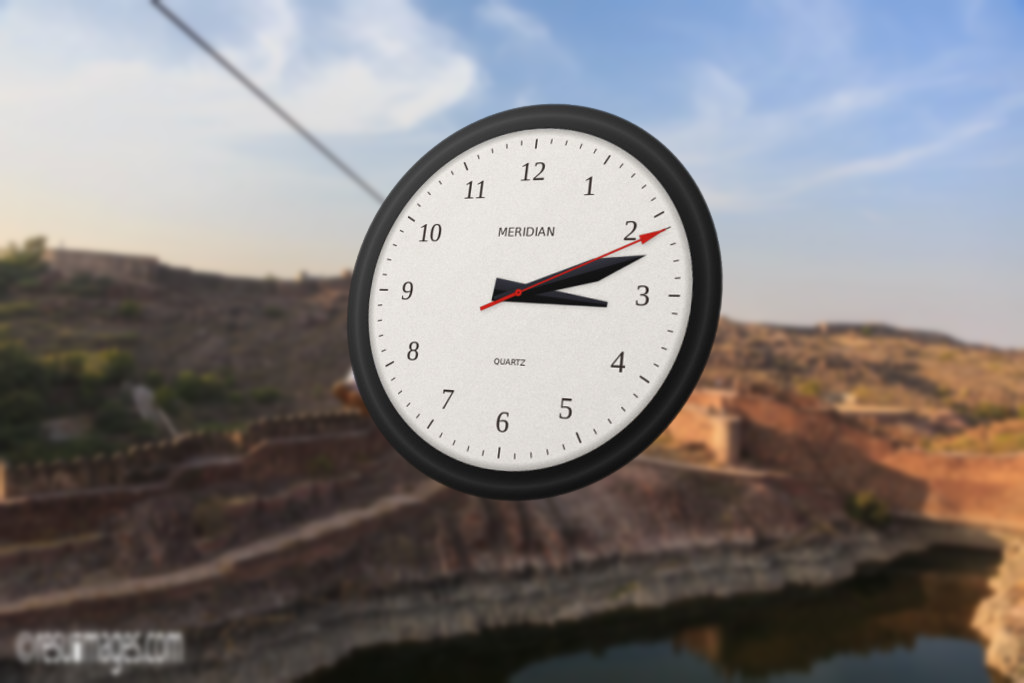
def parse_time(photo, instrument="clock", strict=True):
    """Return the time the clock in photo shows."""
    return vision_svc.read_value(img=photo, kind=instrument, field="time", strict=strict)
3:12:11
